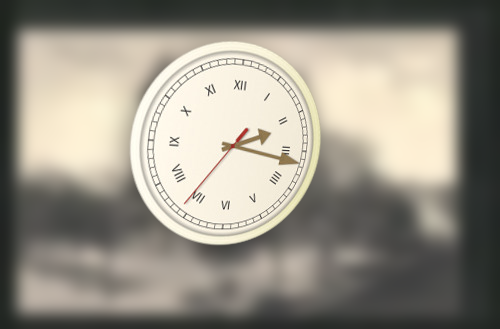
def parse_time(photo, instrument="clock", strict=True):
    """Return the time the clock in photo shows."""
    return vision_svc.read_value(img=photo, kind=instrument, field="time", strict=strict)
2:16:36
